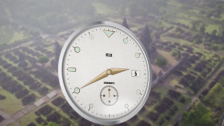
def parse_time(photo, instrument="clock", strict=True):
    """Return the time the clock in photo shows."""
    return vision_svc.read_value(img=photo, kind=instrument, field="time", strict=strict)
2:40
